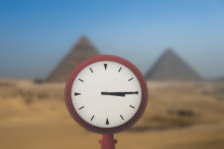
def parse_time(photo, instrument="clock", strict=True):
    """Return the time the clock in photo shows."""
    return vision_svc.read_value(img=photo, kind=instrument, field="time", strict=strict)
3:15
